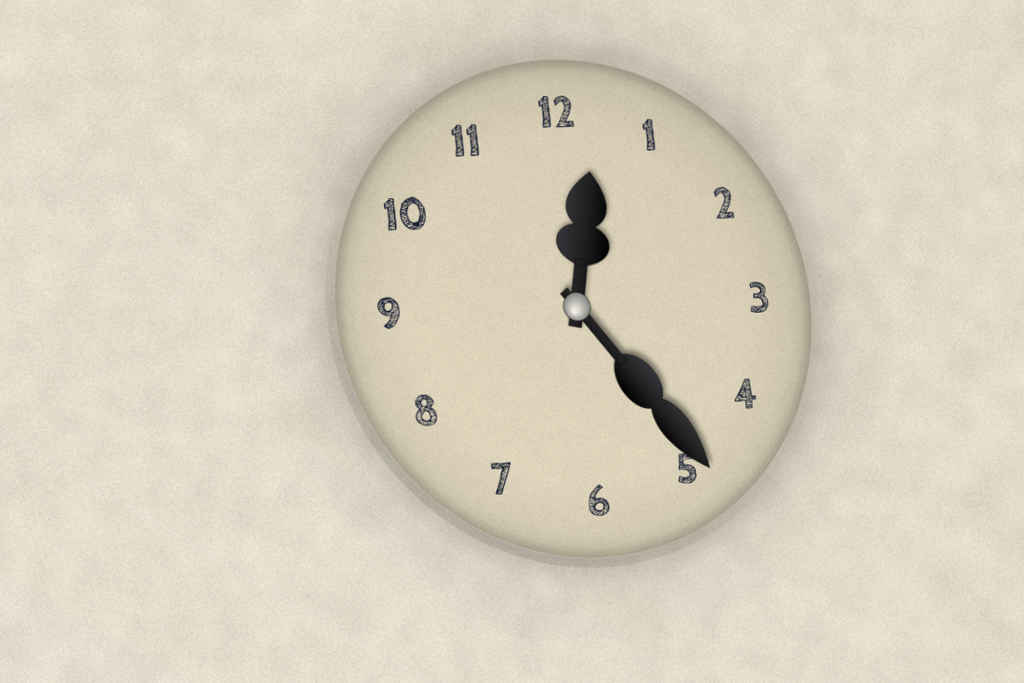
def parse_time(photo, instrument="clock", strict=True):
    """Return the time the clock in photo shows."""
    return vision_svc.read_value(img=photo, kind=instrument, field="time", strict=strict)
12:24
